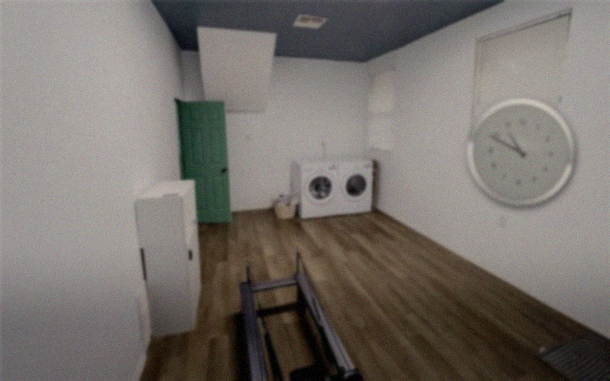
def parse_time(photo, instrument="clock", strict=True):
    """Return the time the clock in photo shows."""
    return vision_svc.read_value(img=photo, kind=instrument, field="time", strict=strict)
10:49
